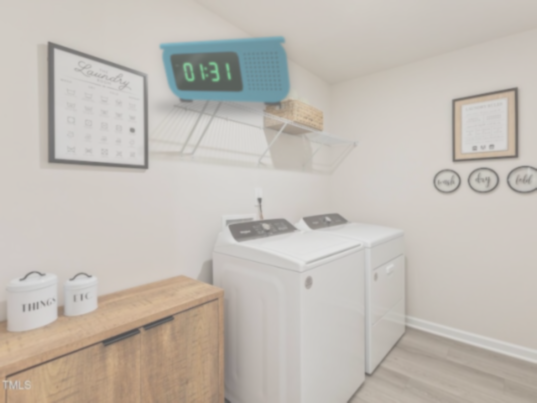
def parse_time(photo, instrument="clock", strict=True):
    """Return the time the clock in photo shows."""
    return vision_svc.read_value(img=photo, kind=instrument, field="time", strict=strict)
1:31
